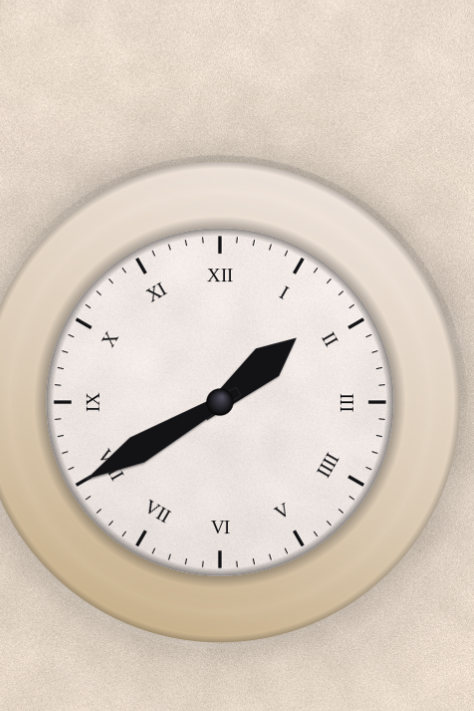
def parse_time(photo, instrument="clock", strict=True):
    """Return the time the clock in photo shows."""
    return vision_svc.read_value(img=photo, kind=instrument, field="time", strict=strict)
1:40
